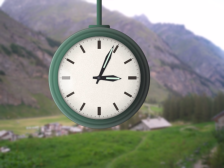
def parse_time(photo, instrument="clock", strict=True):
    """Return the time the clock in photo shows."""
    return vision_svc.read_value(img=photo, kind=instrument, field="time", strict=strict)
3:04
